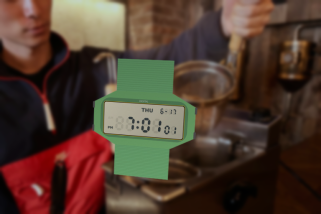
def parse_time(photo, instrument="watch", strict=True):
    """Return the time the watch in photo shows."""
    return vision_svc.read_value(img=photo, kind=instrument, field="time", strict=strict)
7:01:01
